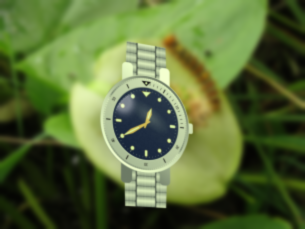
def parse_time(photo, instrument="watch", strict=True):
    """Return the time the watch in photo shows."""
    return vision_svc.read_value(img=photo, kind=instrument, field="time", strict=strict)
12:40
